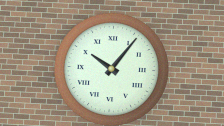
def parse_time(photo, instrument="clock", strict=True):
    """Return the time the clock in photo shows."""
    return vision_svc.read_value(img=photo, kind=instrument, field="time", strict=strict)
10:06
